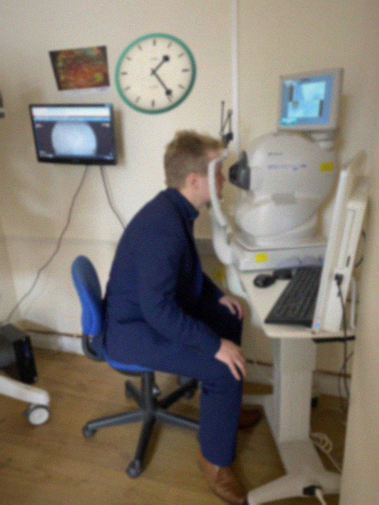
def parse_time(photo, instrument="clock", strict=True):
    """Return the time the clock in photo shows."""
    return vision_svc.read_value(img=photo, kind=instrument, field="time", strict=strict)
1:24
